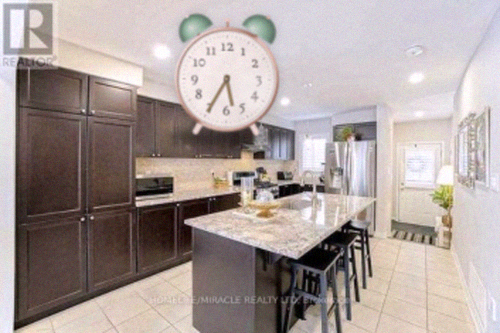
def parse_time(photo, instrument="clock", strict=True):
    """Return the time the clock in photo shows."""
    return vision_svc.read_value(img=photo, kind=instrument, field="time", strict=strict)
5:35
